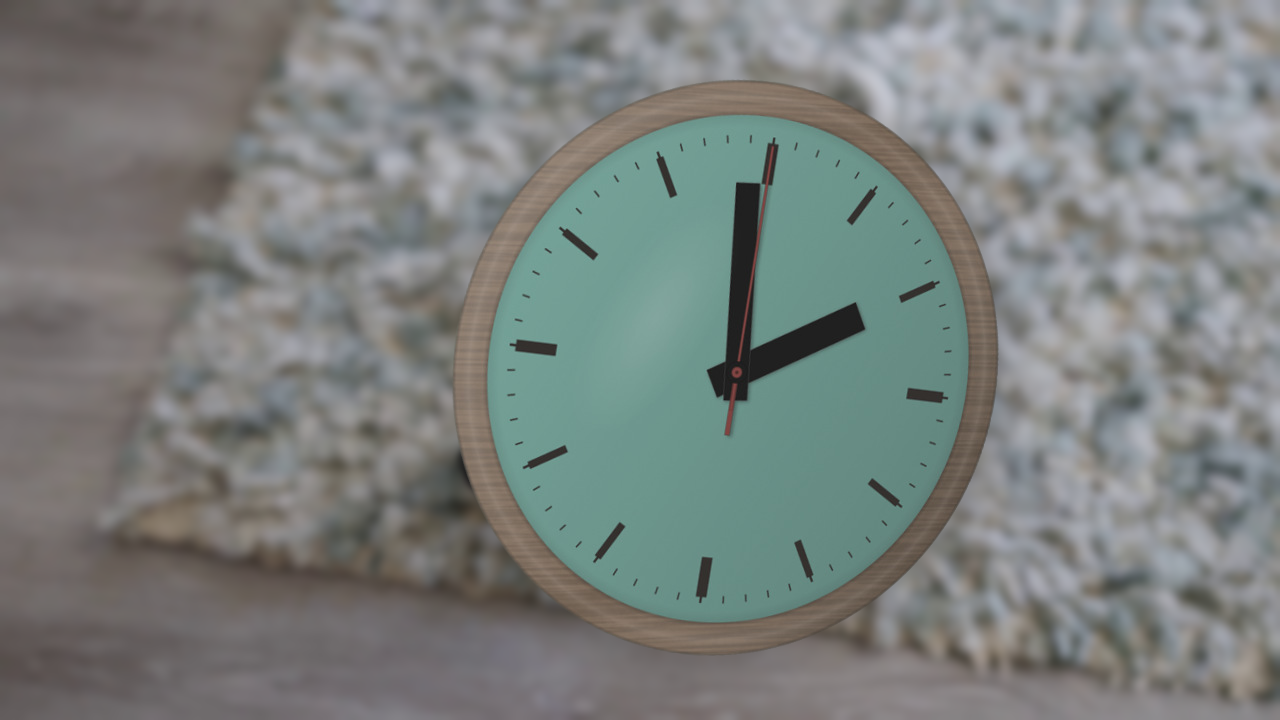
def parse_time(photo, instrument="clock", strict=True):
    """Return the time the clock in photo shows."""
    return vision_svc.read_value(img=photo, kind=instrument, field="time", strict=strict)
1:59:00
